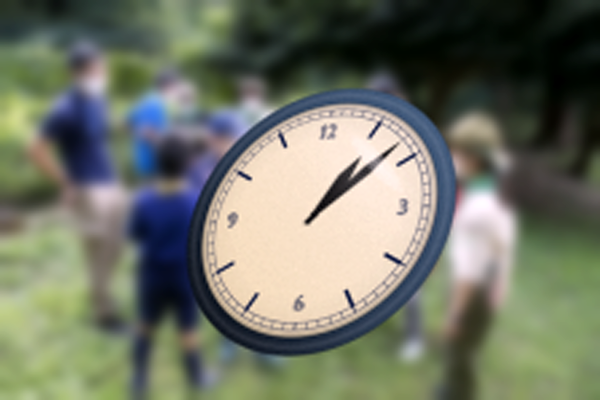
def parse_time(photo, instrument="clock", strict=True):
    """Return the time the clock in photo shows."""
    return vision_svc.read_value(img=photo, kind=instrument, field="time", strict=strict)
1:08
